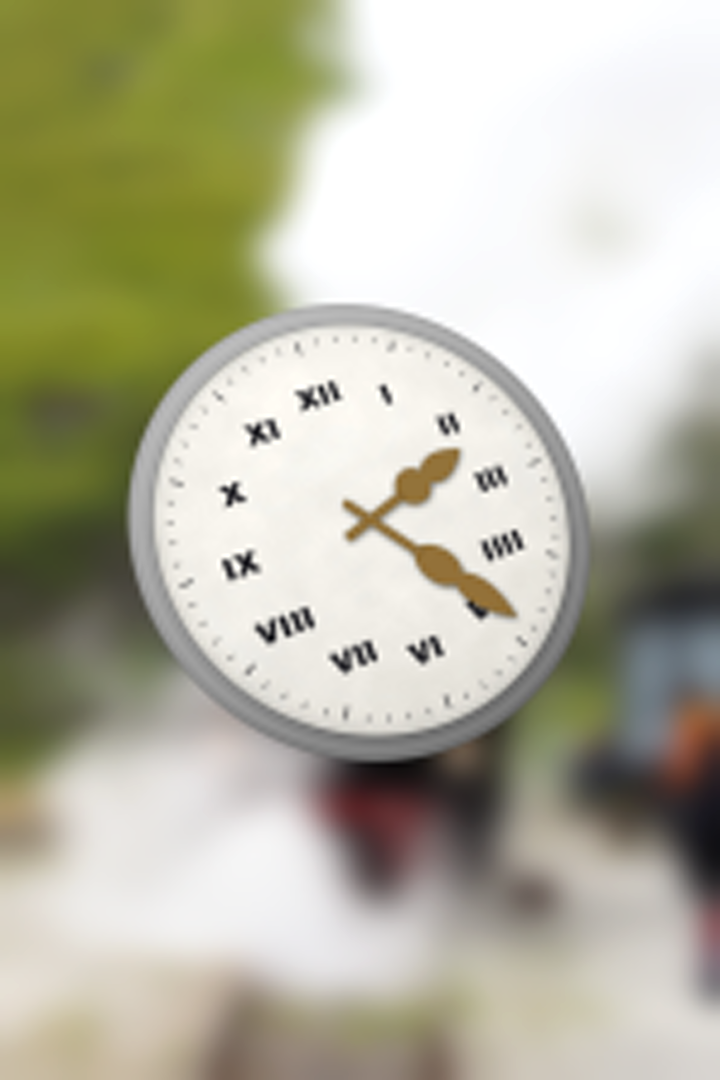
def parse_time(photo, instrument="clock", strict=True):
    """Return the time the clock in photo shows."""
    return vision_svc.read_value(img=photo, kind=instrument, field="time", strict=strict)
2:24
